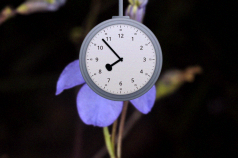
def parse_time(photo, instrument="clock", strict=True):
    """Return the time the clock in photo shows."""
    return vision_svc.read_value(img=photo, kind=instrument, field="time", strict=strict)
7:53
